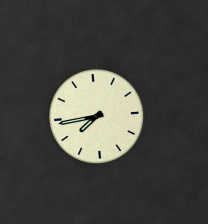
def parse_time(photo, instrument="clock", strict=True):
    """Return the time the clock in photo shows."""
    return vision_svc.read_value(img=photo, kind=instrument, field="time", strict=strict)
7:44
